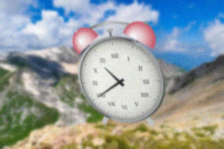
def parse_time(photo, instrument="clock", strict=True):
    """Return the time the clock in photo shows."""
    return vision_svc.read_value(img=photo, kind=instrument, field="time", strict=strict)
10:40
